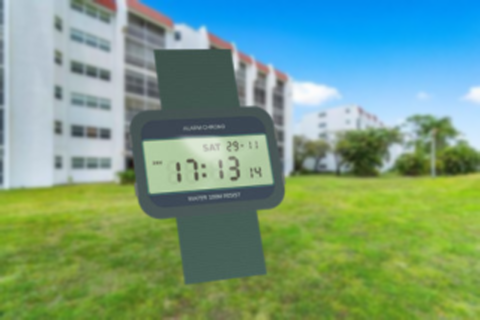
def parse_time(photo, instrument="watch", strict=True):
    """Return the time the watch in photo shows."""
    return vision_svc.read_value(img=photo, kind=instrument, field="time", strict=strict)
17:13:14
